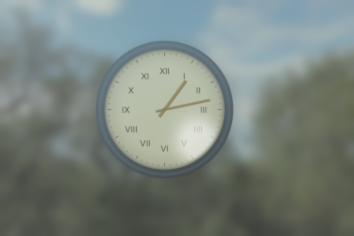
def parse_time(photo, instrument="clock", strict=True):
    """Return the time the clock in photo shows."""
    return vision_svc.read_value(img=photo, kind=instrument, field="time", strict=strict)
1:13
